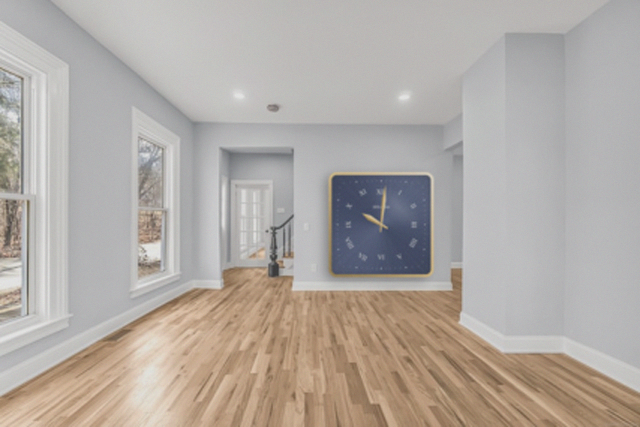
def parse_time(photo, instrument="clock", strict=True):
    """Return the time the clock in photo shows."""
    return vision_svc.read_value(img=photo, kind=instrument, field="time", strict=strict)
10:01
